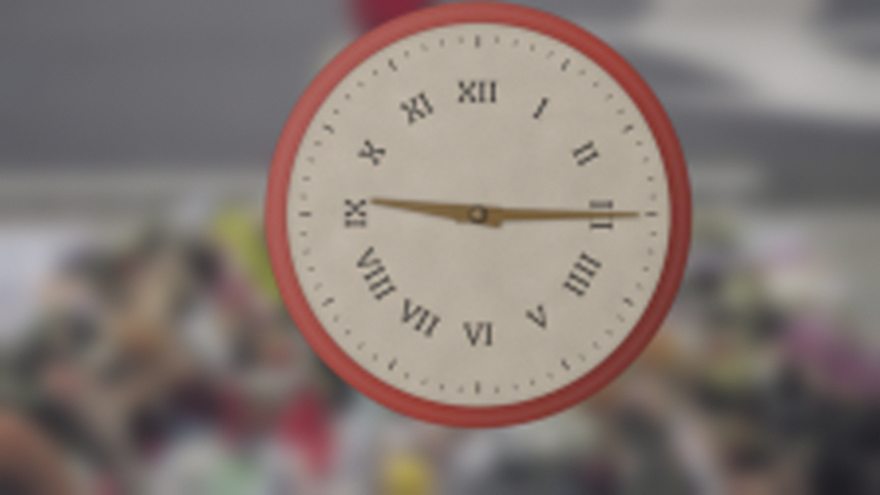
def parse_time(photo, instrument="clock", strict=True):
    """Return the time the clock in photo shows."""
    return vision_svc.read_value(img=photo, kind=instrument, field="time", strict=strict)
9:15
